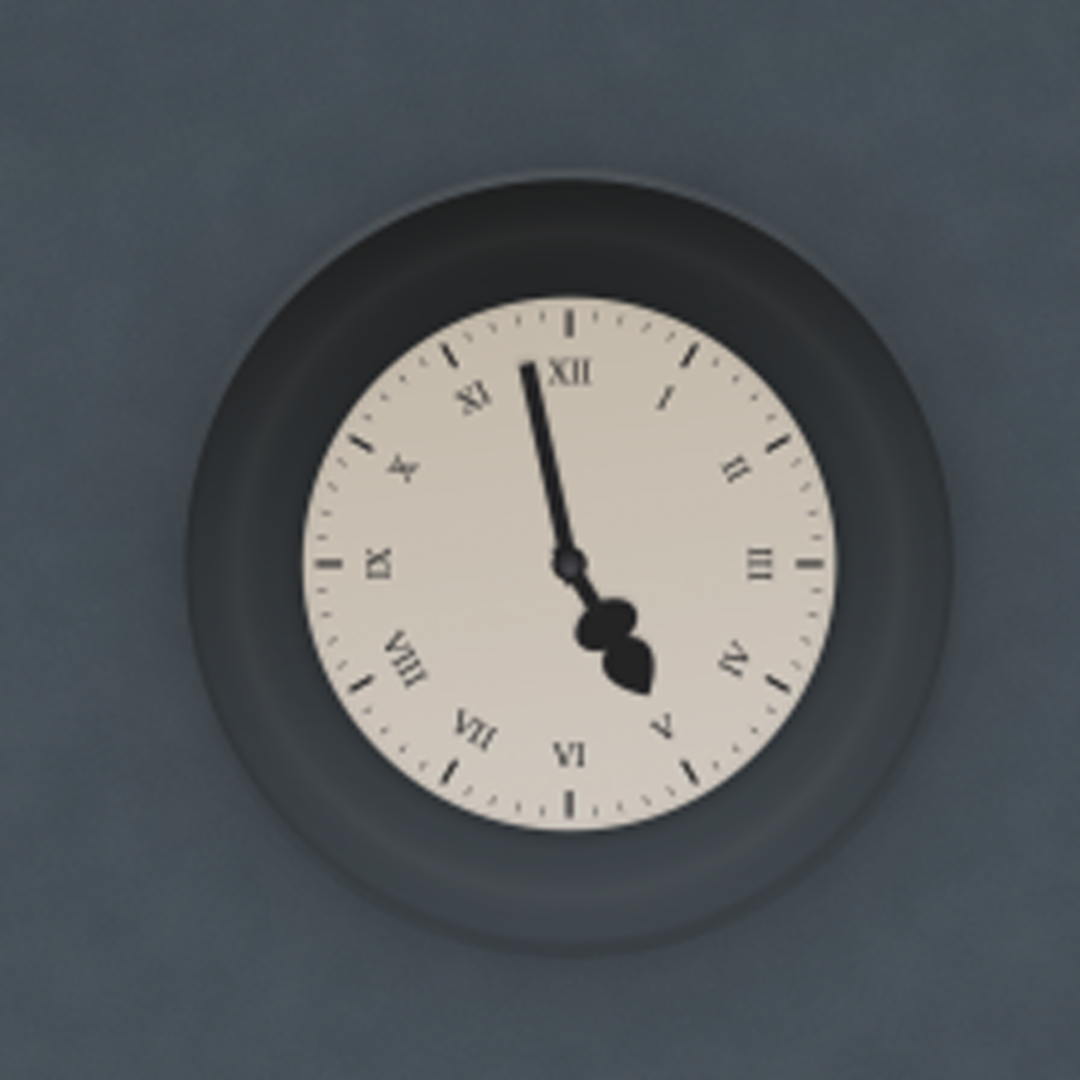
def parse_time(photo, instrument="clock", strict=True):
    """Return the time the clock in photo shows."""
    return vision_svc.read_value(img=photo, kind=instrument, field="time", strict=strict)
4:58
